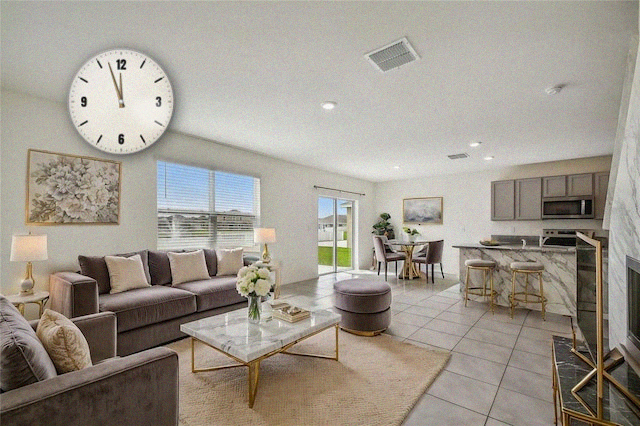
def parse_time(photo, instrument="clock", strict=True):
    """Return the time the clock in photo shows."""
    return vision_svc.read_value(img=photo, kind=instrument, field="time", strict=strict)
11:57
